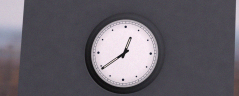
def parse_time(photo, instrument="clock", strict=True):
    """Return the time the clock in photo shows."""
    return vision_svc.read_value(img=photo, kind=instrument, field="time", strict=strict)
12:39
